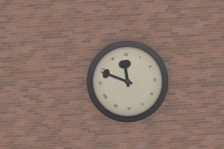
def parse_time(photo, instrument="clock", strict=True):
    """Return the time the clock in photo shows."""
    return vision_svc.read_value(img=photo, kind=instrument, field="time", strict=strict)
11:49
